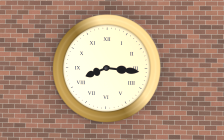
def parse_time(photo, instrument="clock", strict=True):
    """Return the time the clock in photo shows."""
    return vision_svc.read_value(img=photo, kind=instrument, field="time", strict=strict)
8:16
